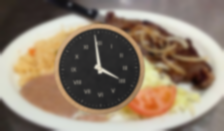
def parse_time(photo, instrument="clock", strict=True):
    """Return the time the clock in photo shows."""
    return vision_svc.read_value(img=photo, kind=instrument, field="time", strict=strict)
3:59
